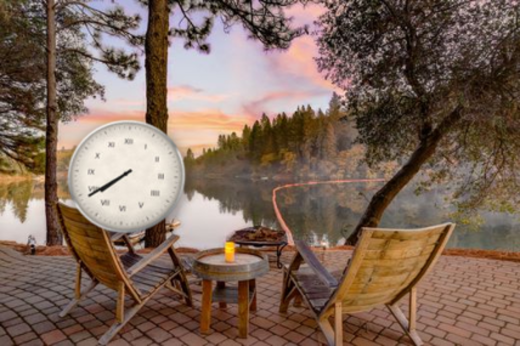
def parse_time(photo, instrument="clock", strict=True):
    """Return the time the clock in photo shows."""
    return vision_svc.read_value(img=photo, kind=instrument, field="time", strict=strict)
7:39
